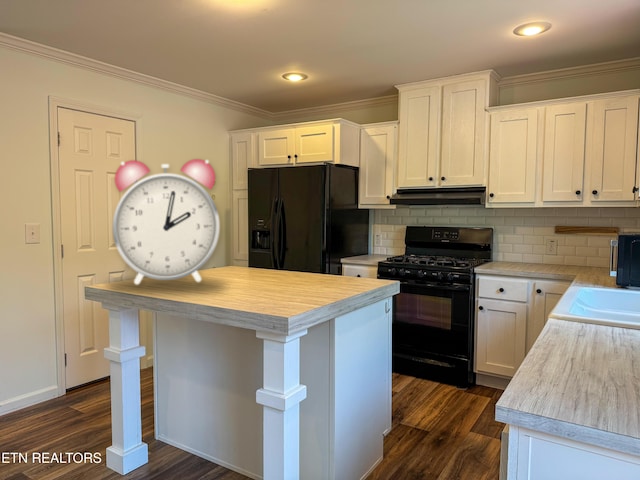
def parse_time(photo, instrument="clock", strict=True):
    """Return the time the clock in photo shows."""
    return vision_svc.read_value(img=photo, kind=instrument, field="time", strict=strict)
2:02
